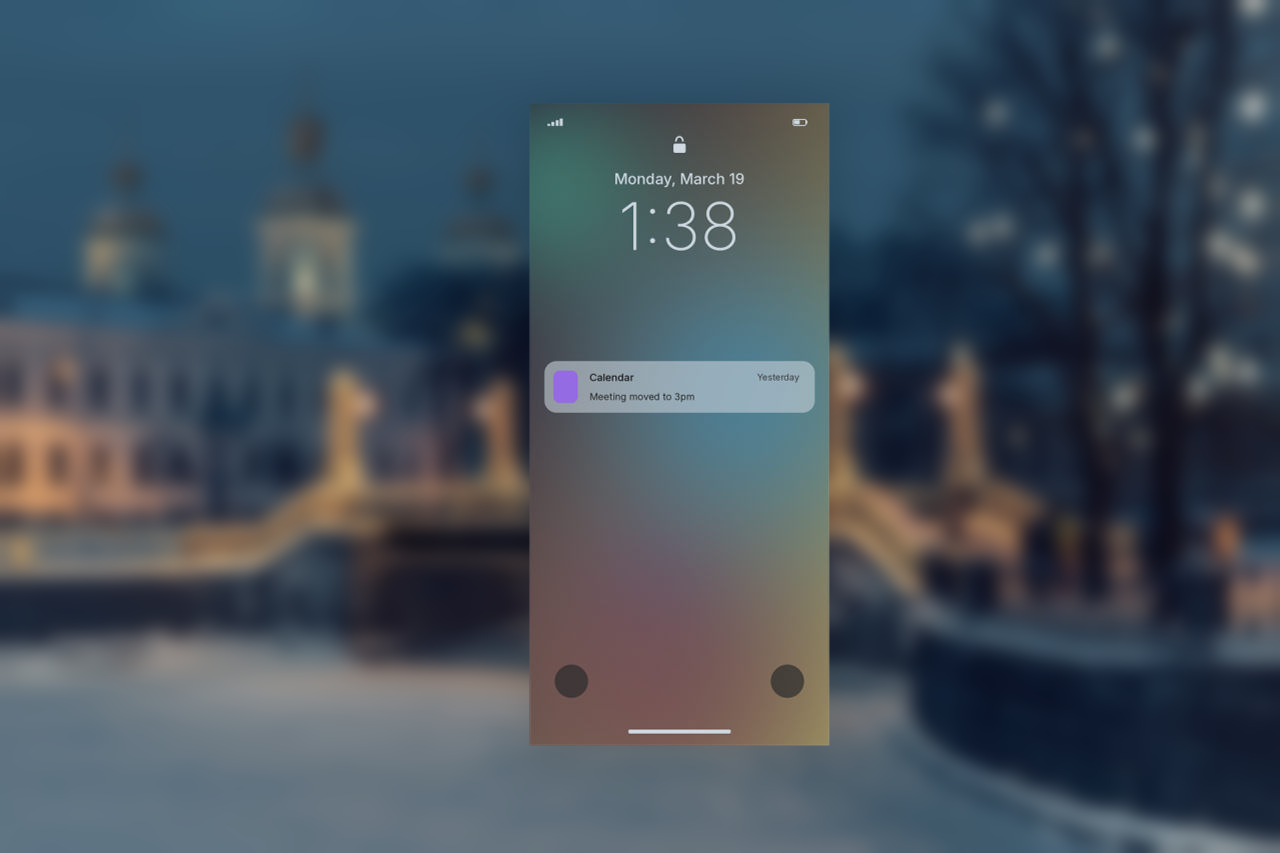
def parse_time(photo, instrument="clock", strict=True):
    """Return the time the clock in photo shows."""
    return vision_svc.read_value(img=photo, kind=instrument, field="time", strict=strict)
1:38
